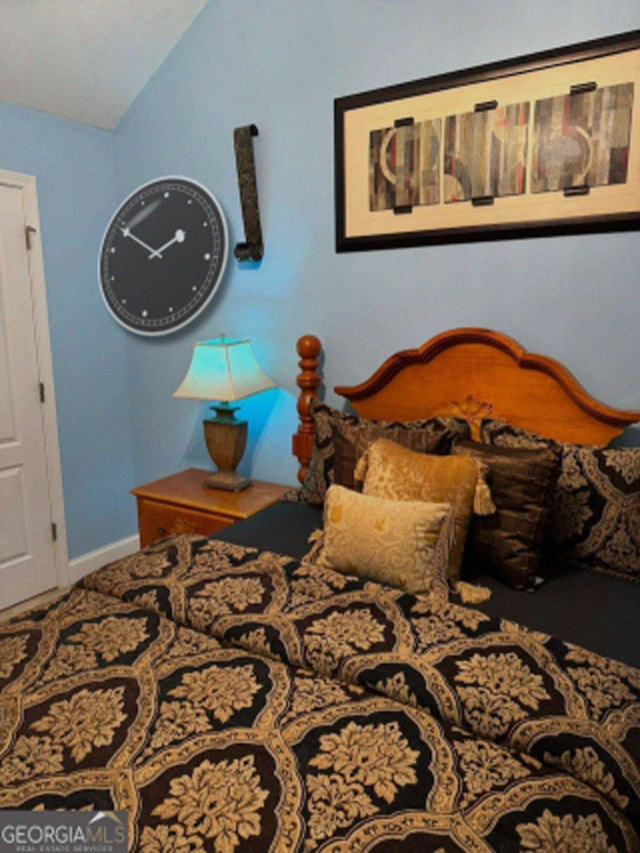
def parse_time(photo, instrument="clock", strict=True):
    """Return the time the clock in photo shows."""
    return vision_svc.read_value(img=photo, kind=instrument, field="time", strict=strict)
1:49
